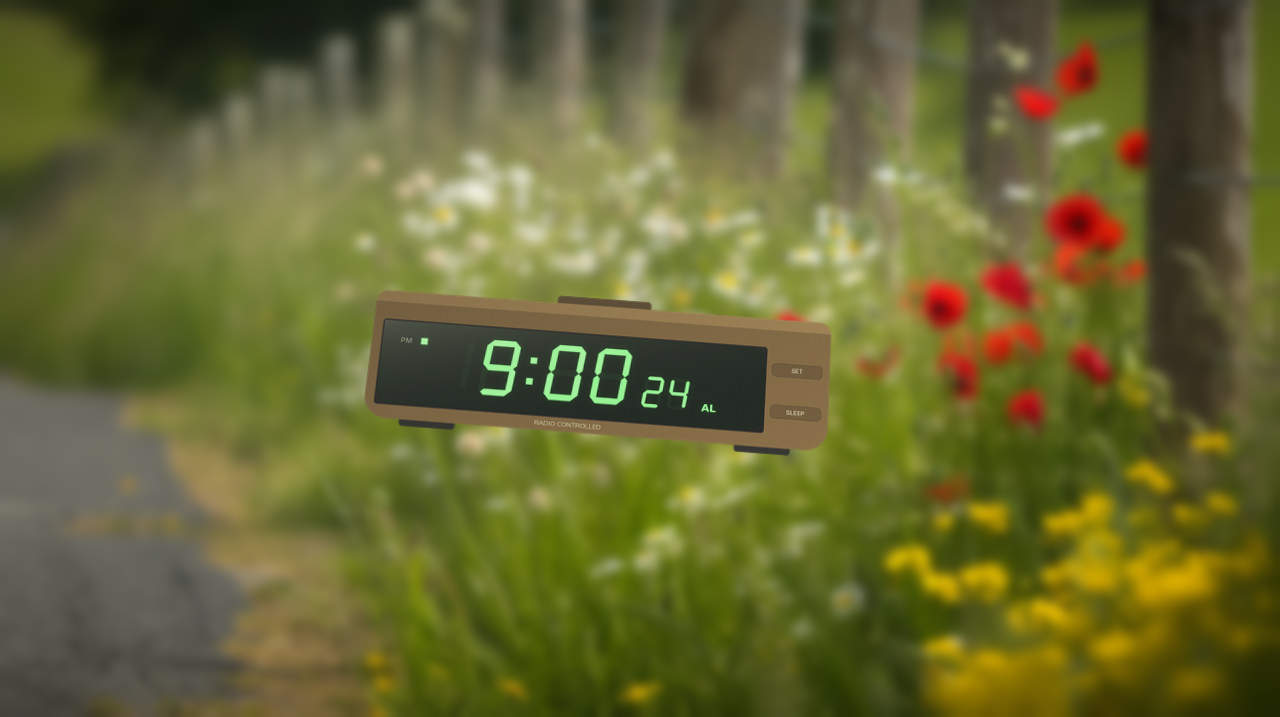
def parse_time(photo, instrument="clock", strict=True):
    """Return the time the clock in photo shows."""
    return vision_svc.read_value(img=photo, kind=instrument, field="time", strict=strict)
9:00:24
